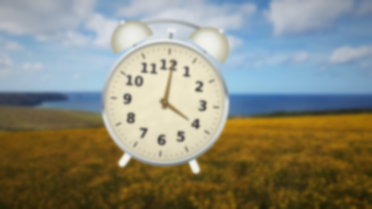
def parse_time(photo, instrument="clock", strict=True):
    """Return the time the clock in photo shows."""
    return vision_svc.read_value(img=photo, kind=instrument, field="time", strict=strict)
4:01
